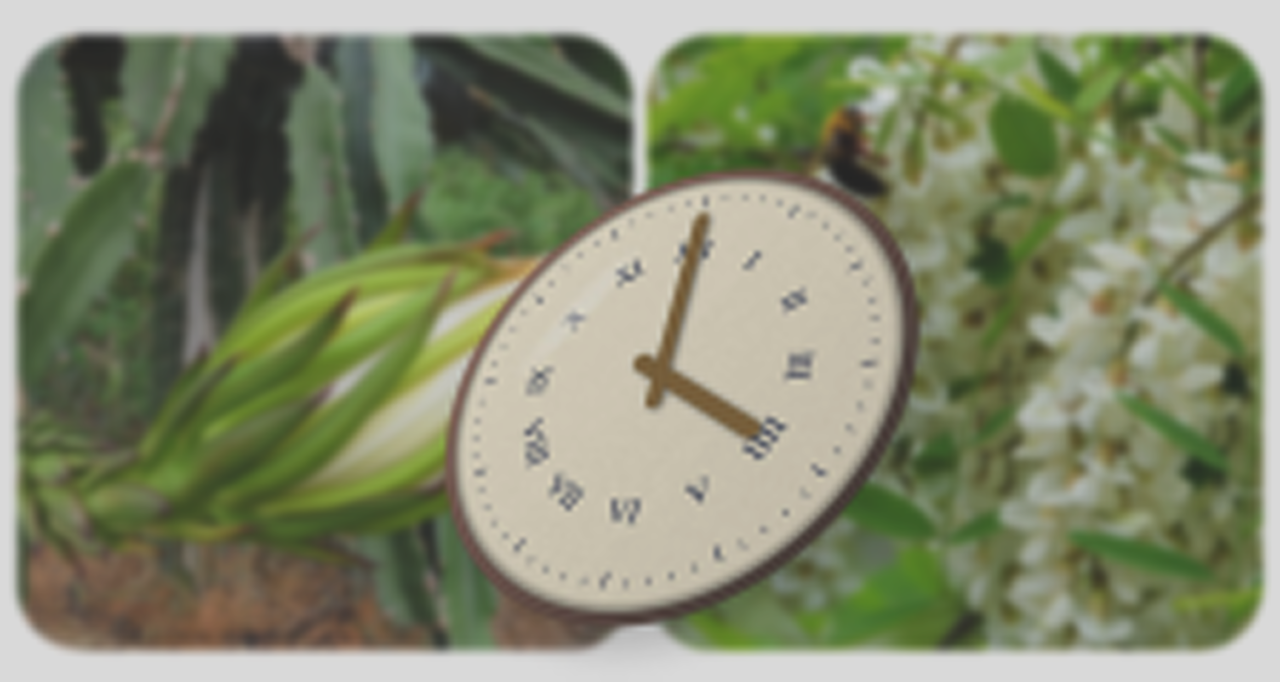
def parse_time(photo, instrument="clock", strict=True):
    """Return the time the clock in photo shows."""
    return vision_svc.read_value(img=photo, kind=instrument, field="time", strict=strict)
4:00
